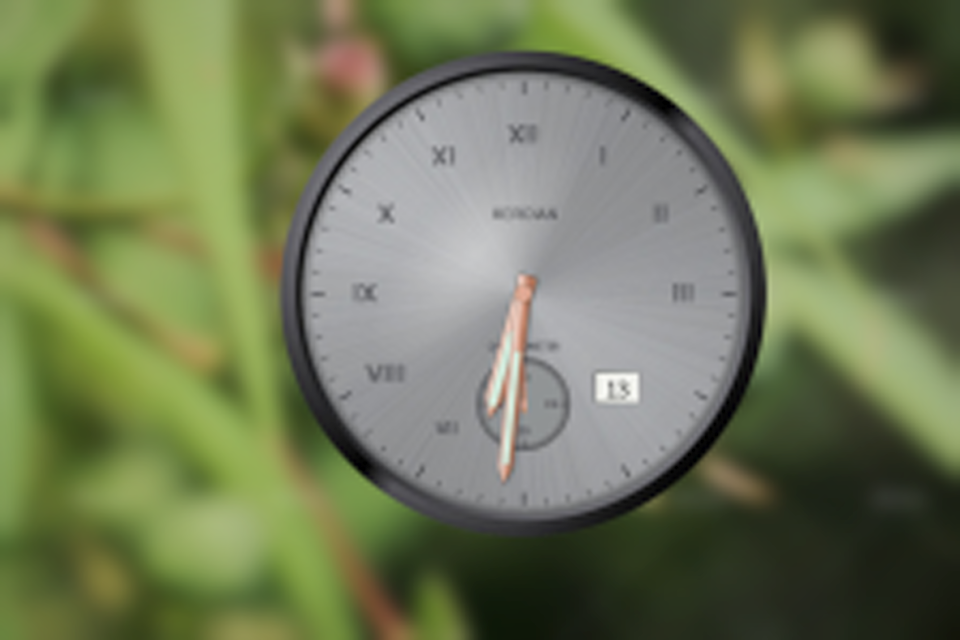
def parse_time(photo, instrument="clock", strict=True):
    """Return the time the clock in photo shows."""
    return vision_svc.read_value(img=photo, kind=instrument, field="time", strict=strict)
6:31
